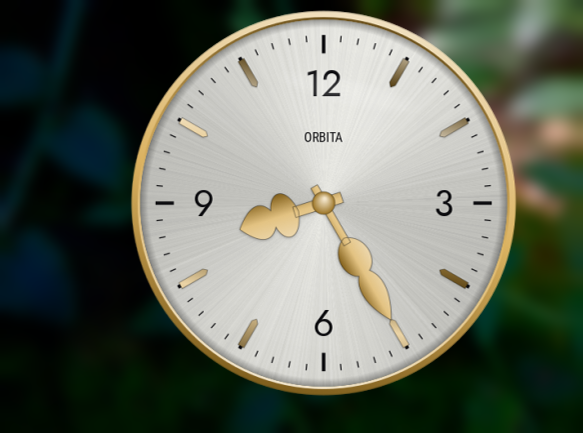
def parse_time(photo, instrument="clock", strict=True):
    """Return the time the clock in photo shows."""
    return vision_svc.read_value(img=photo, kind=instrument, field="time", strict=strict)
8:25
